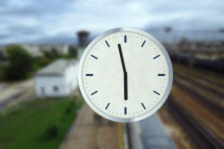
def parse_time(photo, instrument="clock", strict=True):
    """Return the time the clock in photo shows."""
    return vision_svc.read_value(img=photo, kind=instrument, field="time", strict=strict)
5:58
